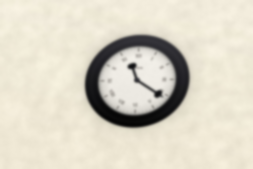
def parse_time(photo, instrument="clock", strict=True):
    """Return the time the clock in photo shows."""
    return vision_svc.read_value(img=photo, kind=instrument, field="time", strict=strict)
11:21
